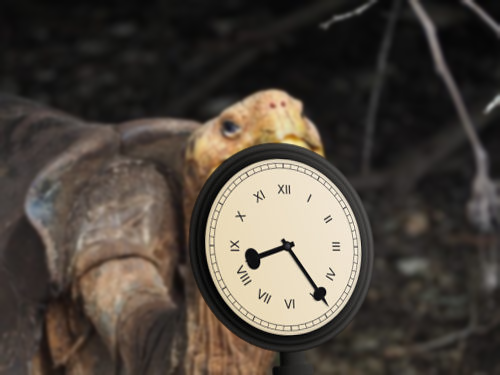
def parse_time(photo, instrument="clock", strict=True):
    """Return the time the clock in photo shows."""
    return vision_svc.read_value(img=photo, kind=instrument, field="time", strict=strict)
8:24
